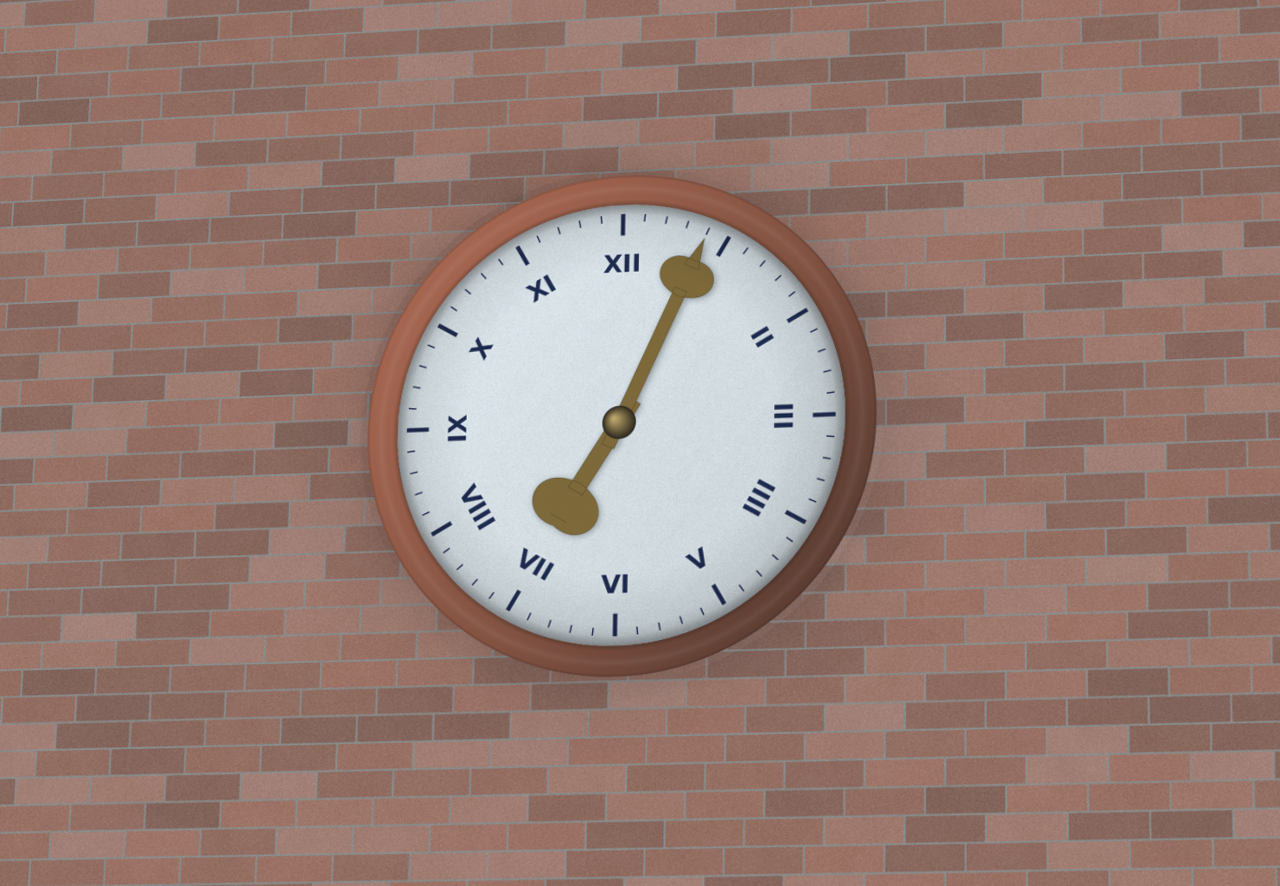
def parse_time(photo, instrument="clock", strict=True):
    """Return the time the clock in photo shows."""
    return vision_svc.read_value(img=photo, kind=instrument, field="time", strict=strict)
7:04
